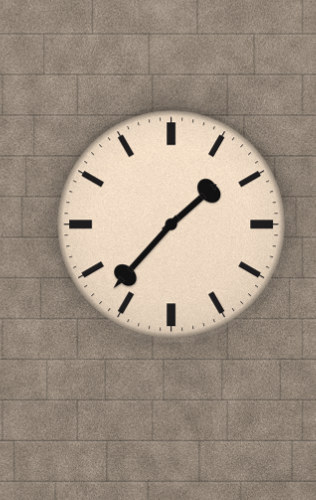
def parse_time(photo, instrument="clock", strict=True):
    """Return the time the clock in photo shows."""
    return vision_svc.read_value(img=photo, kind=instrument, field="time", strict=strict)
1:37
